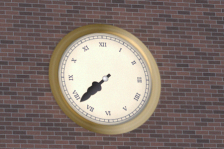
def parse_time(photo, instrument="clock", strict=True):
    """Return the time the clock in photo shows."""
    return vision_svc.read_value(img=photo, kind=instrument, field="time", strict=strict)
7:38
